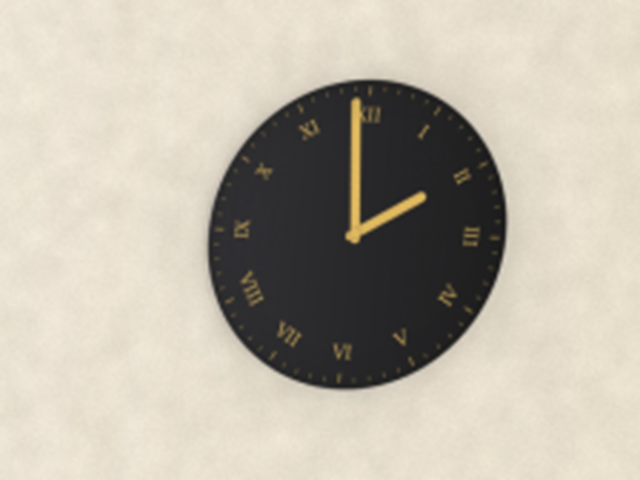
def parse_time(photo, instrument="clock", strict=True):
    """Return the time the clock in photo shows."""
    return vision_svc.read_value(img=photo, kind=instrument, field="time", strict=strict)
1:59
